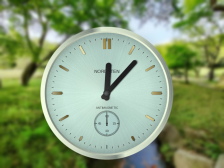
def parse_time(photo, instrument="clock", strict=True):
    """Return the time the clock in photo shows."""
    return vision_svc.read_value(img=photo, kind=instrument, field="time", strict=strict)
12:07
